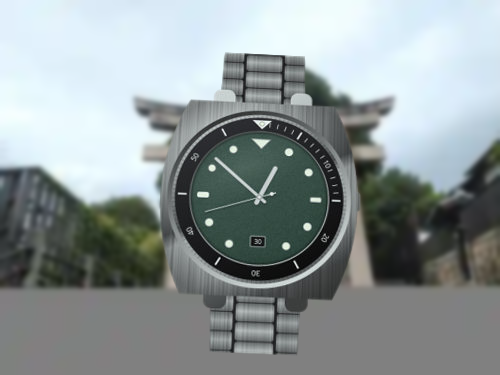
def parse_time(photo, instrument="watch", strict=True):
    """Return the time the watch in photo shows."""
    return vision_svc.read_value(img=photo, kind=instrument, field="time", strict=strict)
12:51:42
